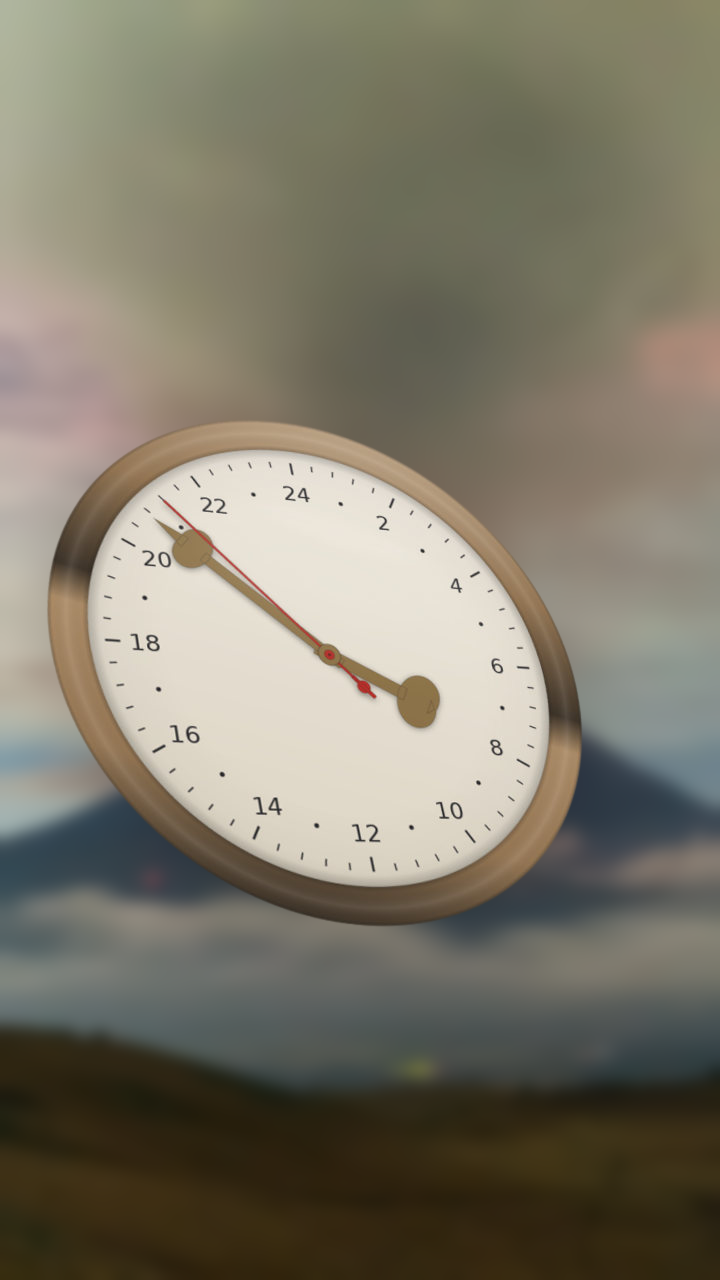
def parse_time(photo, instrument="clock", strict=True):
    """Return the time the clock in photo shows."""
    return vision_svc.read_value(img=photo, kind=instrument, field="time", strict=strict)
7:51:53
